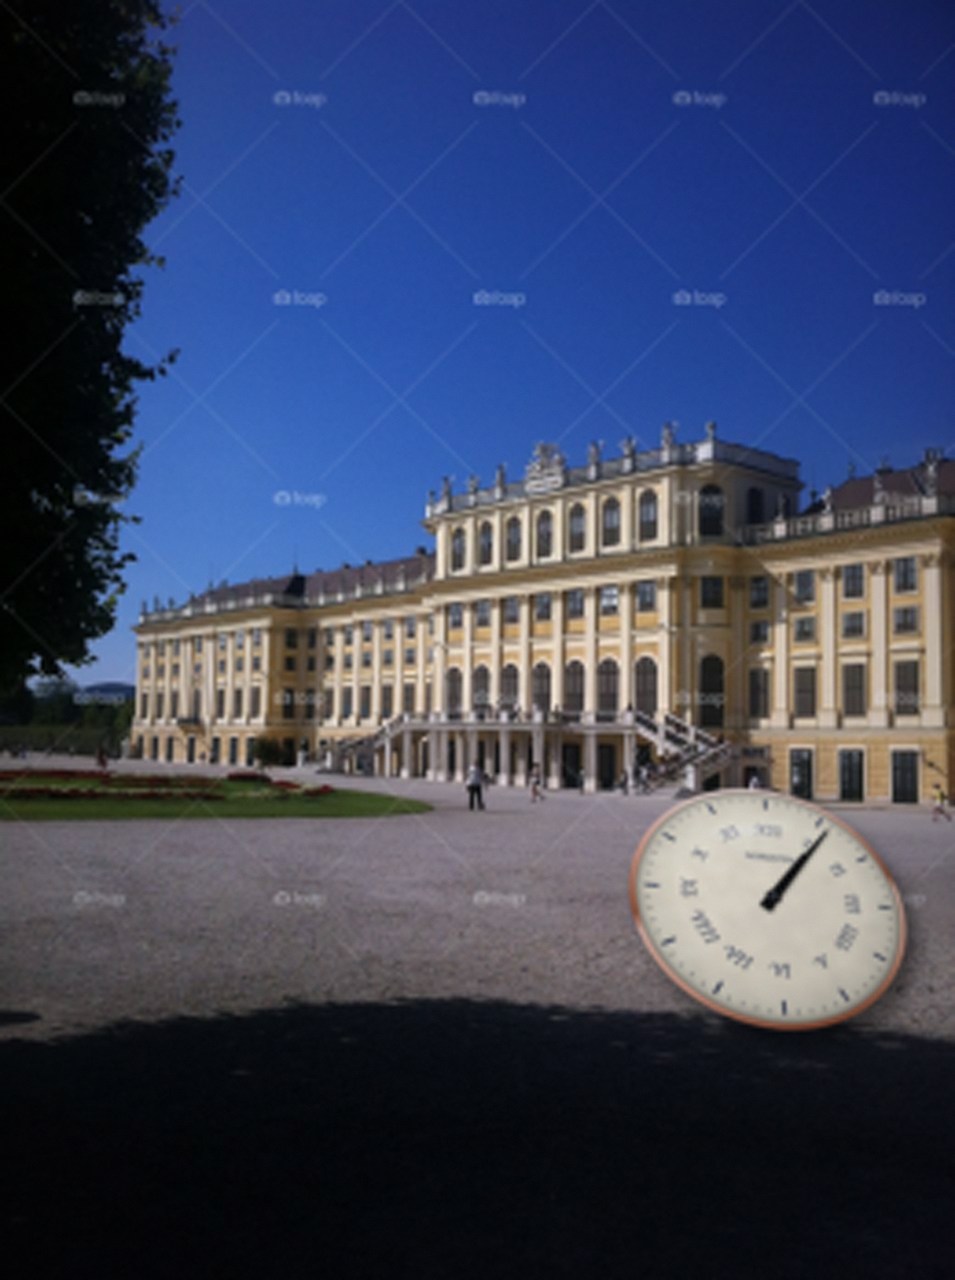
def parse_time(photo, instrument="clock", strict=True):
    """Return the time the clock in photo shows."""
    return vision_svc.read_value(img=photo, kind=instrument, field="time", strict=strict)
1:06
